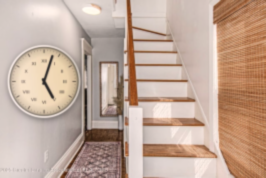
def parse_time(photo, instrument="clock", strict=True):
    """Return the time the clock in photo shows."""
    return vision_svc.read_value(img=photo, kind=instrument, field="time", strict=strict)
5:03
